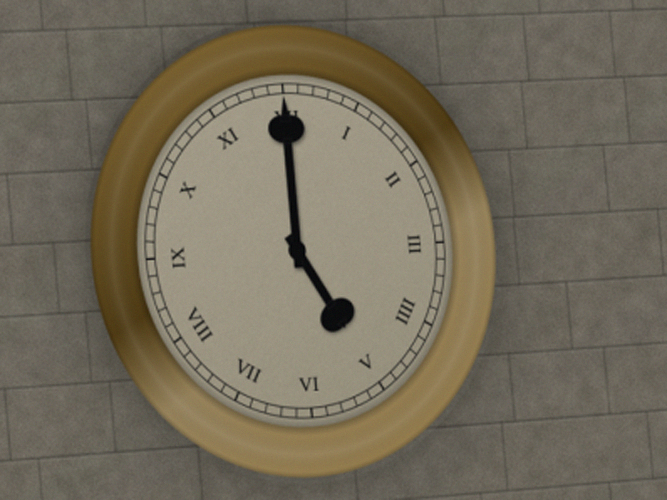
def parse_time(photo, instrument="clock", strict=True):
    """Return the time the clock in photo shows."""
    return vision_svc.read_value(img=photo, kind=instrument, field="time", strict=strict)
5:00
